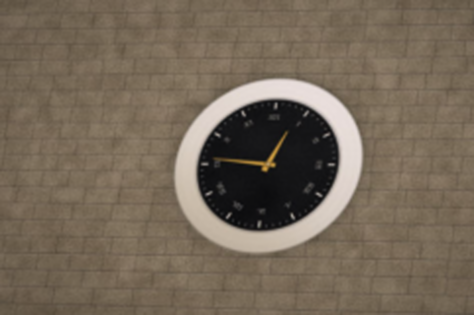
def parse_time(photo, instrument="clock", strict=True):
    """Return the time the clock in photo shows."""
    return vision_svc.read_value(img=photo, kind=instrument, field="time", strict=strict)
12:46
